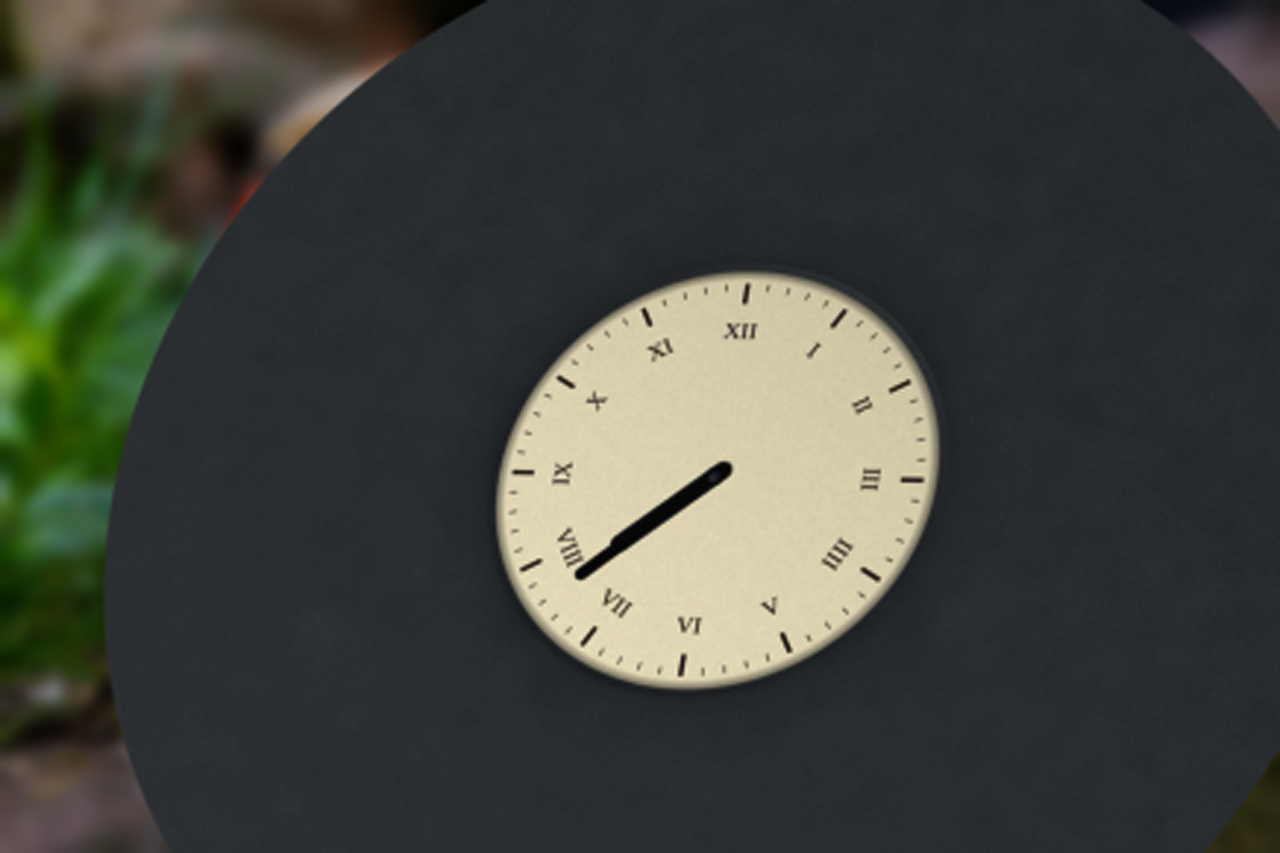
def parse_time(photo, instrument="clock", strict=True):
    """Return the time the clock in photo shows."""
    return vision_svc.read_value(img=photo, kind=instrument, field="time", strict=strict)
7:38
